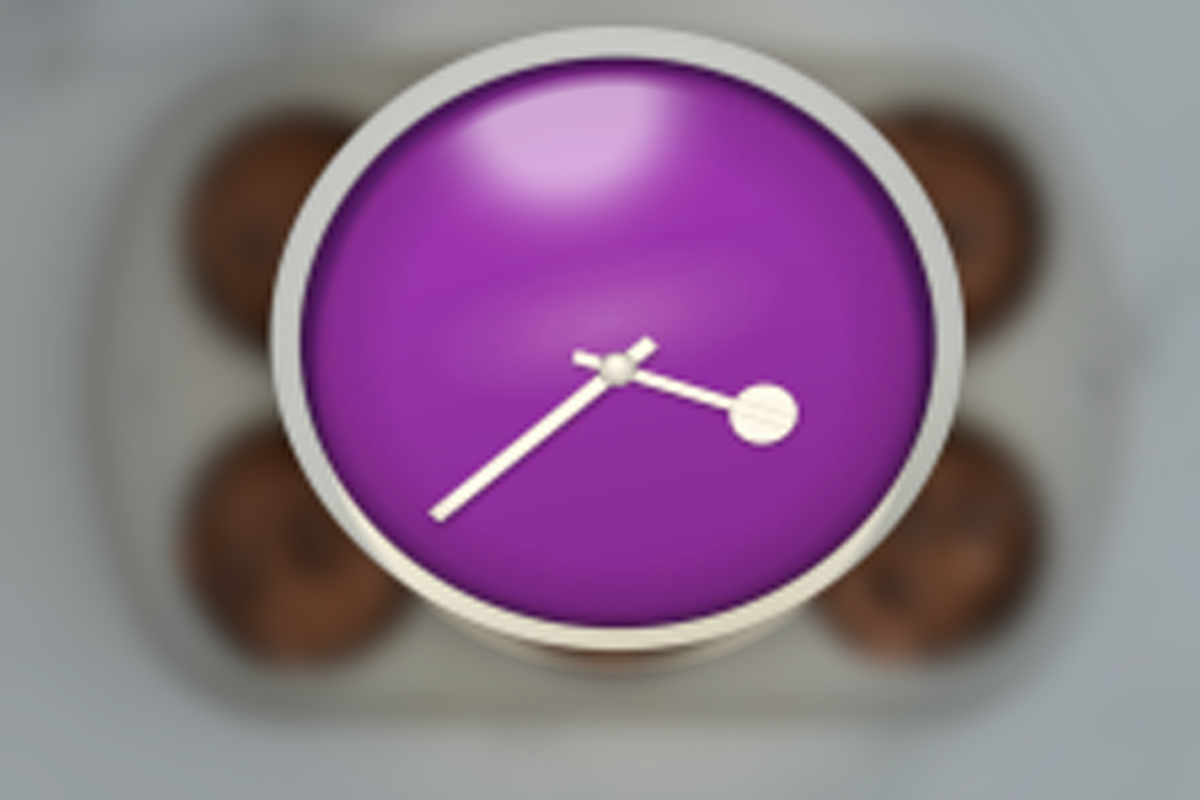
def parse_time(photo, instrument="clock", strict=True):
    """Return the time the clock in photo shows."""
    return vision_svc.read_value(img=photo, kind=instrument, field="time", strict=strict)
3:38
